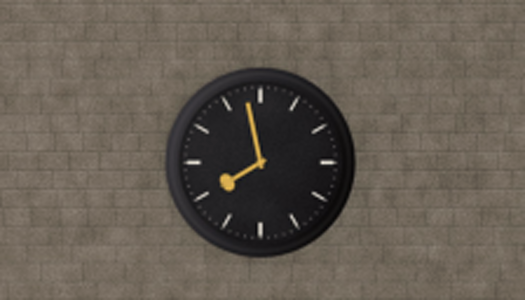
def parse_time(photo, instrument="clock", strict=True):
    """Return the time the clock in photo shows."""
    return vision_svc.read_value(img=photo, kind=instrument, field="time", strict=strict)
7:58
